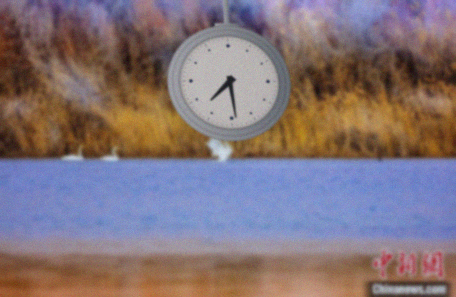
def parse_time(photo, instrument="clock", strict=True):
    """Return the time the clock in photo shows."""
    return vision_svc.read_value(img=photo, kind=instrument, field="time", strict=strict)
7:29
